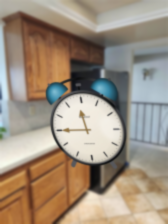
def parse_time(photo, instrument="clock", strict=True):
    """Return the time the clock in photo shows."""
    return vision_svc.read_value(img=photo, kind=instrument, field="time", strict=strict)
11:45
